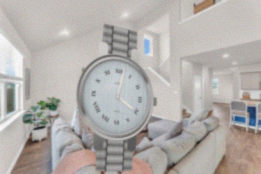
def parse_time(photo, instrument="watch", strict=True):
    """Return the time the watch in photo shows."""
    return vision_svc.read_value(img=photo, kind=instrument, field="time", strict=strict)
4:02
